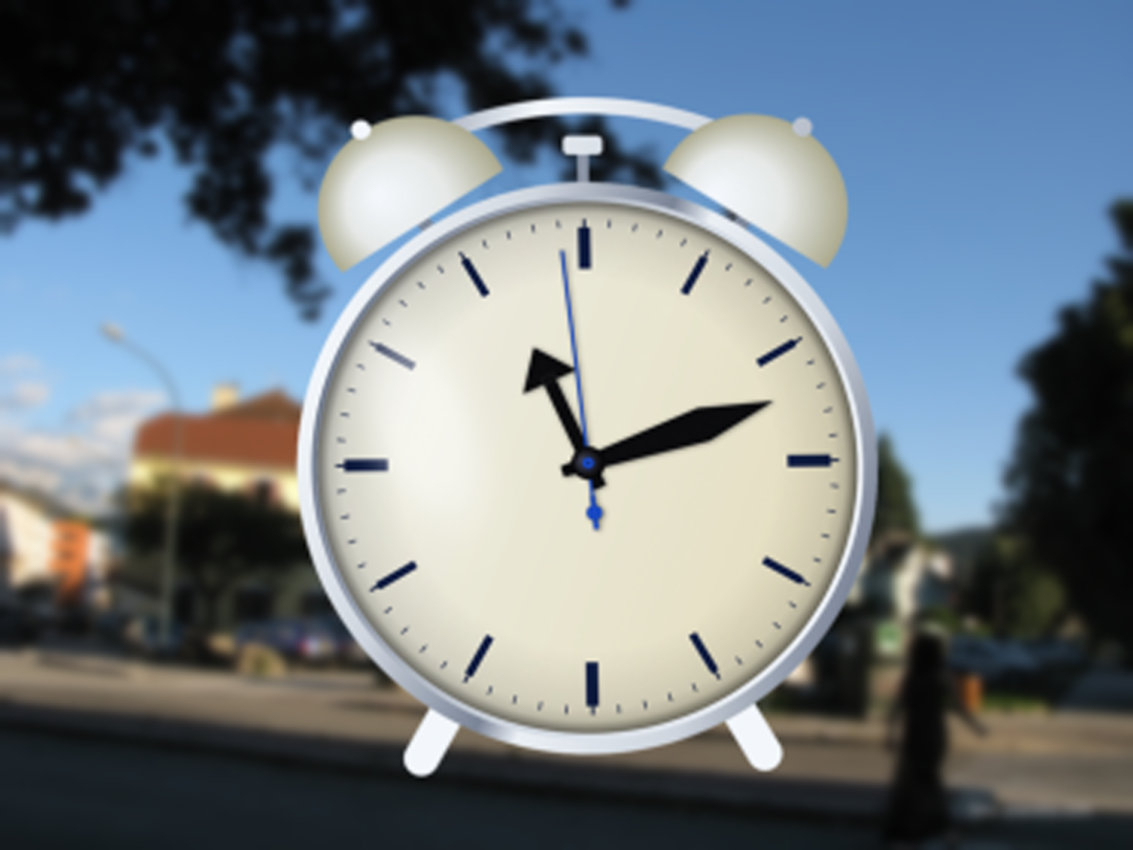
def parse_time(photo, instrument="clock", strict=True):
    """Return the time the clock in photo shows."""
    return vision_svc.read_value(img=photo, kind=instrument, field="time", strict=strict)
11:11:59
